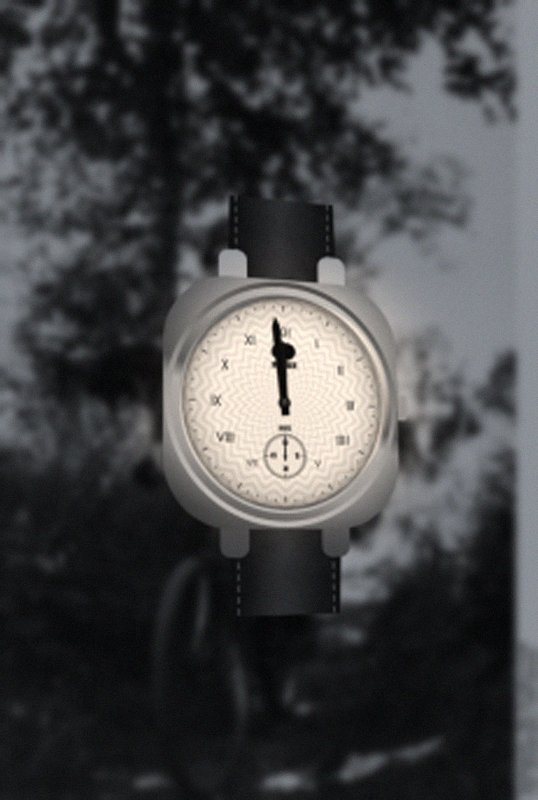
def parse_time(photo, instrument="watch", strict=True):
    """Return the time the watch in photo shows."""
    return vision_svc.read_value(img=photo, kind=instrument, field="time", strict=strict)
11:59
